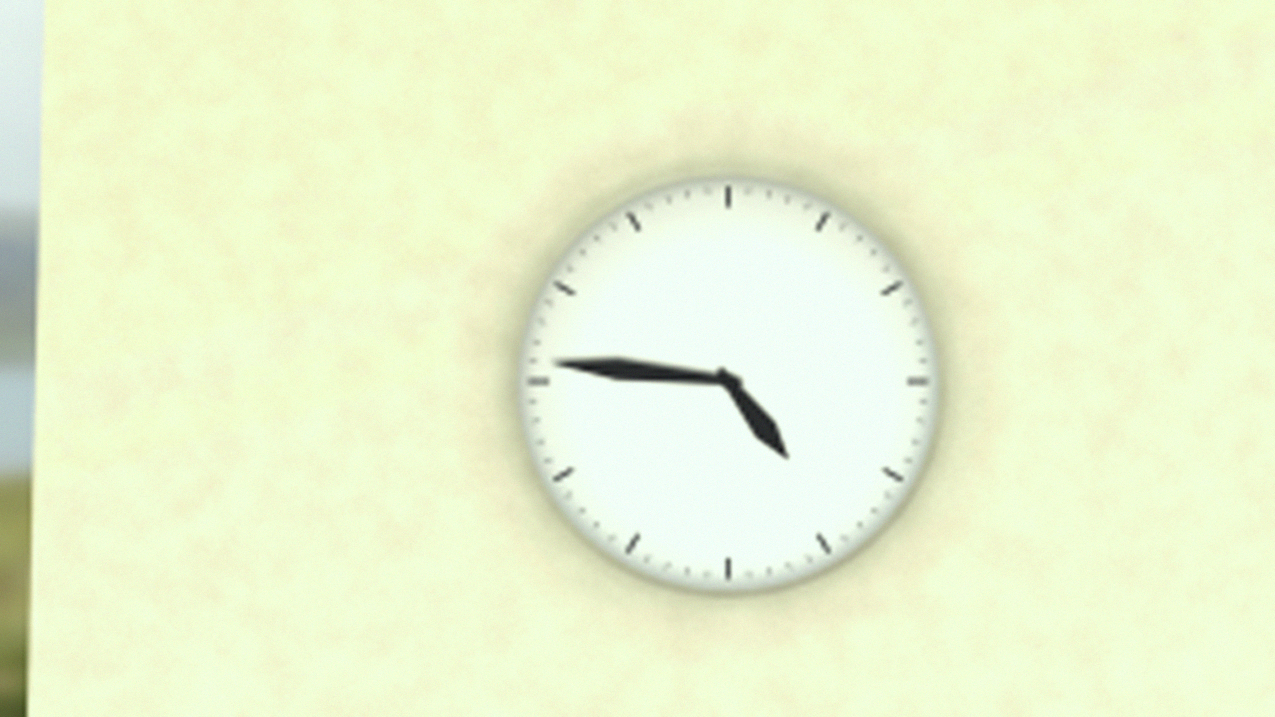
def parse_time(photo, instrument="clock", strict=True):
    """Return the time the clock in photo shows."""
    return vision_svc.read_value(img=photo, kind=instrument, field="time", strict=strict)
4:46
